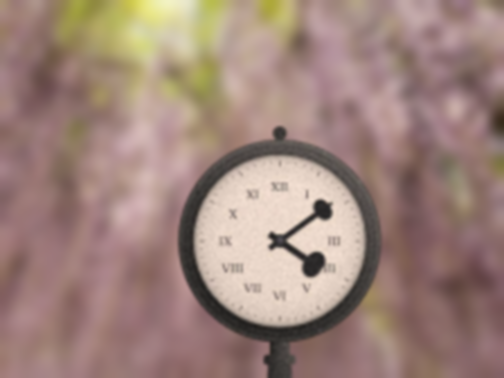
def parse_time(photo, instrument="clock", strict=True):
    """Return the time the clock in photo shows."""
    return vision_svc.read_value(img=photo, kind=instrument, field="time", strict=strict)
4:09
